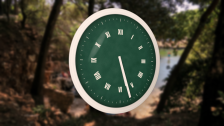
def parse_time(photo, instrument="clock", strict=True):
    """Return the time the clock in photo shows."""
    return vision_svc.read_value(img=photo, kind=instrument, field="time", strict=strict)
5:27
